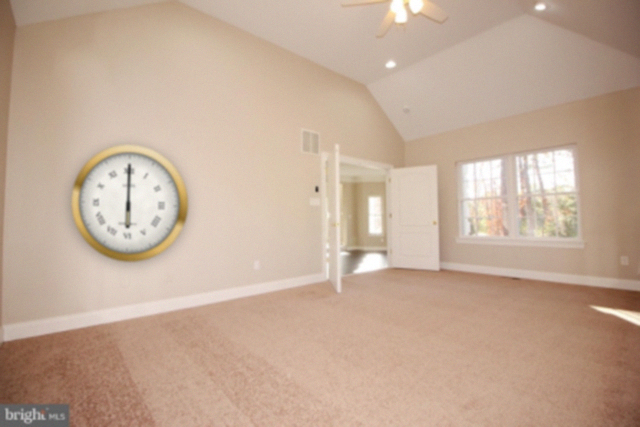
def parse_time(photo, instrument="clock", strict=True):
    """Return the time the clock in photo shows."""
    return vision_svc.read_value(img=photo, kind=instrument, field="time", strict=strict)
6:00
